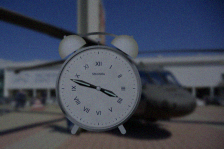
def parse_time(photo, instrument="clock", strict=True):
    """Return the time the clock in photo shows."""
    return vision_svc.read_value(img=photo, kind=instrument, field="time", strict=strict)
3:48
